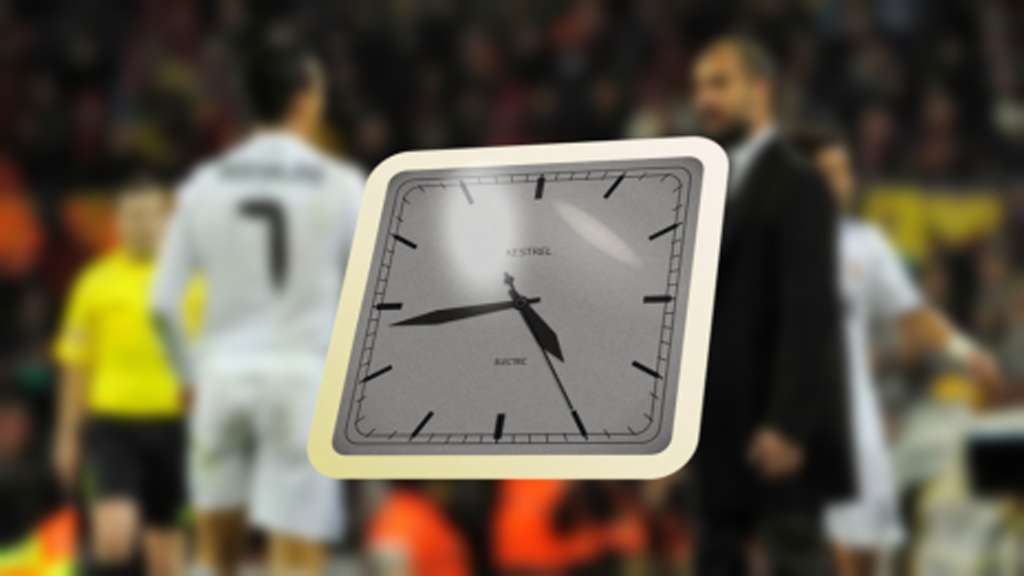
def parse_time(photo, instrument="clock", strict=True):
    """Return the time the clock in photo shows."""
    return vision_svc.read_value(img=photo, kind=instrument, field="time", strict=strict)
4:43:25
